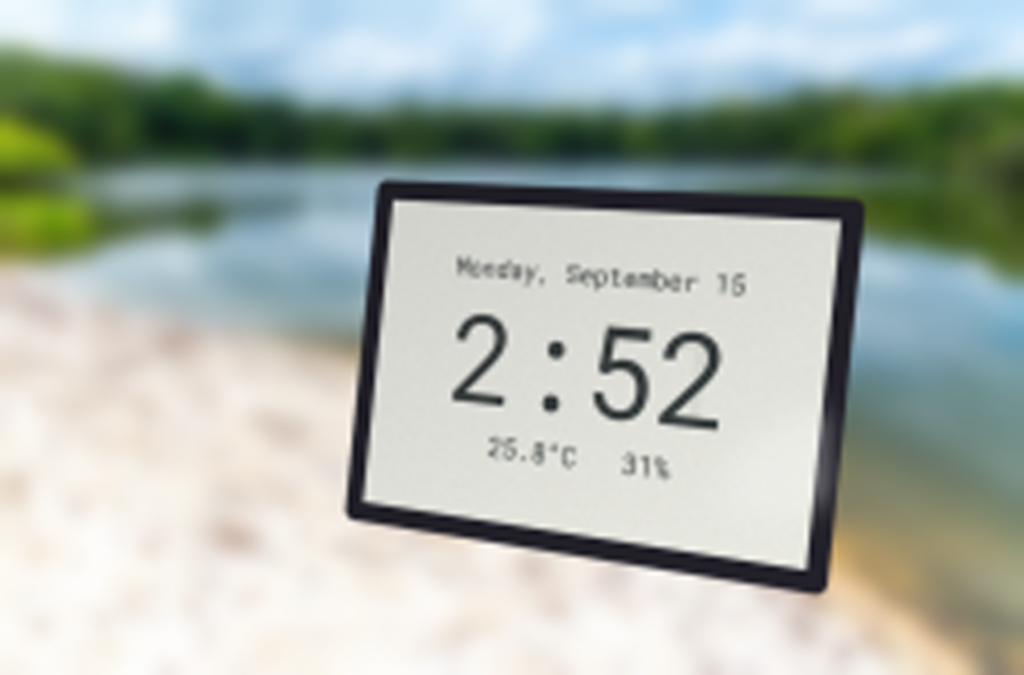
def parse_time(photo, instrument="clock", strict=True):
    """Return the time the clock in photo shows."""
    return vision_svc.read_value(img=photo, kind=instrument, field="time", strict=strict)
2:52
